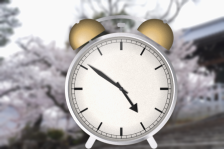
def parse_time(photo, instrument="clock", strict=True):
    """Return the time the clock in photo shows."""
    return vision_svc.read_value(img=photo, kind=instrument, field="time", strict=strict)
4:51
